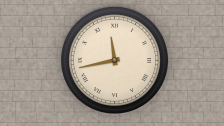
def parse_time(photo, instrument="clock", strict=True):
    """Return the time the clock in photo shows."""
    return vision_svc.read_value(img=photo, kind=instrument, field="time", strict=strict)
11:43
